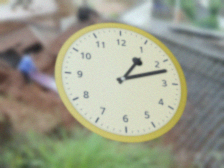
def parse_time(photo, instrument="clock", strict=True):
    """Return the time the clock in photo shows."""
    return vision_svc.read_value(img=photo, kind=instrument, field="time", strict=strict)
1:12
